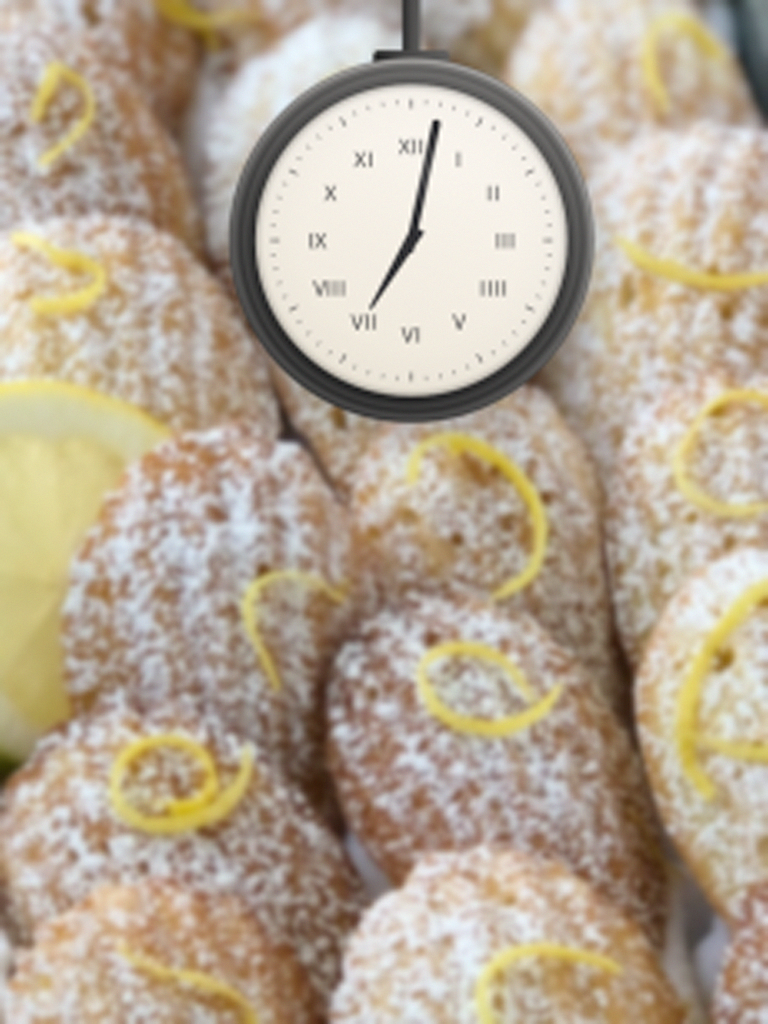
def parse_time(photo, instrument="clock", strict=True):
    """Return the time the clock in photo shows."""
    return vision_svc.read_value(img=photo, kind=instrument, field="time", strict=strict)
7:02
